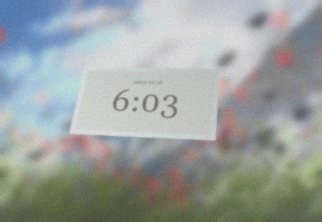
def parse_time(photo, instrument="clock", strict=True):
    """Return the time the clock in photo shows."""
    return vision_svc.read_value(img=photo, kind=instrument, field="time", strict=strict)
6:03
